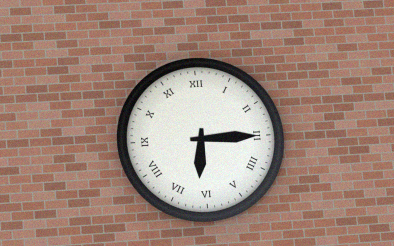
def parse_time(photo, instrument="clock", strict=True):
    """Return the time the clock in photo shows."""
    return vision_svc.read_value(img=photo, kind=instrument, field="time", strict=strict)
6:15
